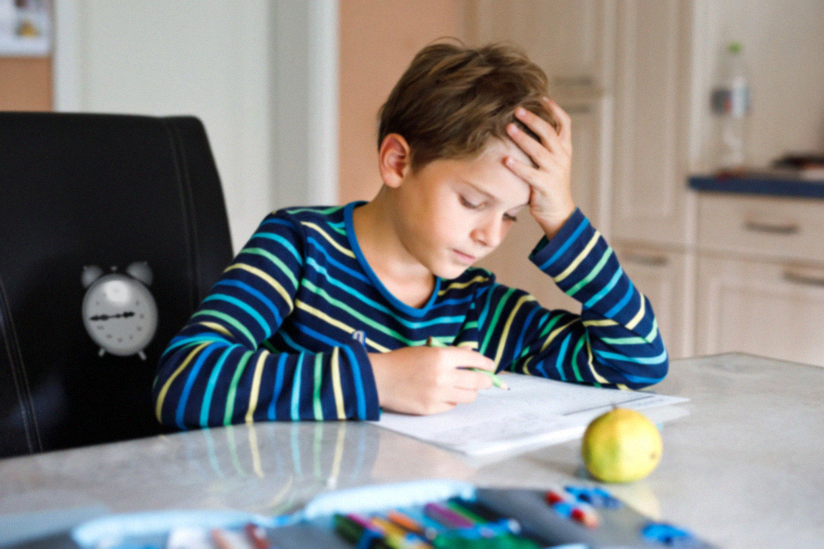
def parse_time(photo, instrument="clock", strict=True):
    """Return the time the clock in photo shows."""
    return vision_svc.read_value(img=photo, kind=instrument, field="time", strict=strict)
2:44
